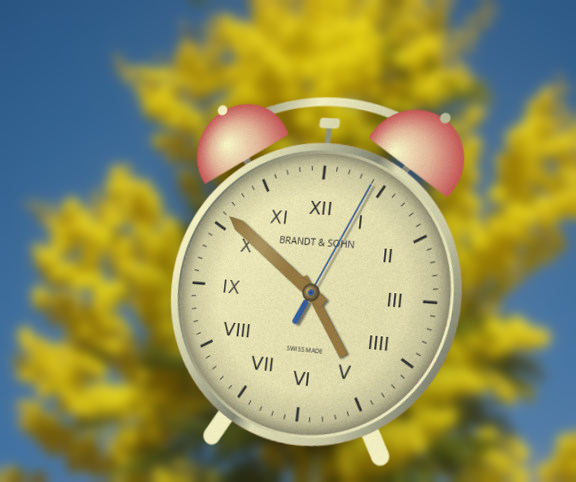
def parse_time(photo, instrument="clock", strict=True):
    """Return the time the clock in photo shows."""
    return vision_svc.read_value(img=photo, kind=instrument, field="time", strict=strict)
4:51:04
